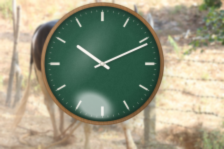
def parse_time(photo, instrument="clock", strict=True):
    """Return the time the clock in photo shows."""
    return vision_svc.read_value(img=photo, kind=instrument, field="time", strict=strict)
10:11
